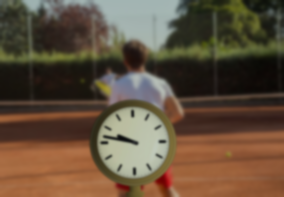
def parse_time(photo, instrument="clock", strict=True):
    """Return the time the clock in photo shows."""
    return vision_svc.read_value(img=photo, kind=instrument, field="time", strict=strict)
9:47
